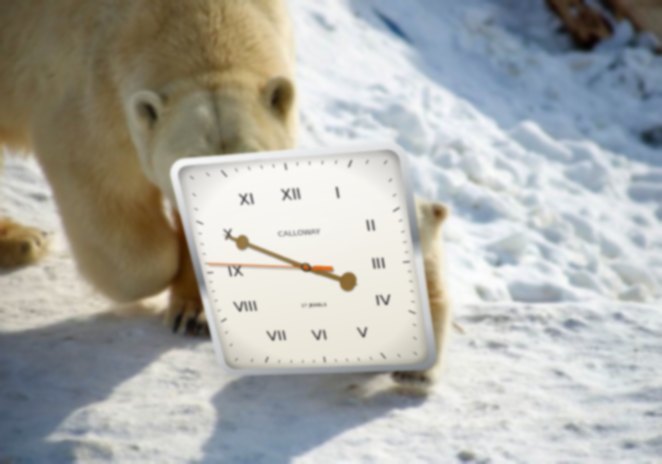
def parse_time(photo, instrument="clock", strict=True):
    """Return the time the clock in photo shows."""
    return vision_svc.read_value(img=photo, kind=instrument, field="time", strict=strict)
3:49:46
